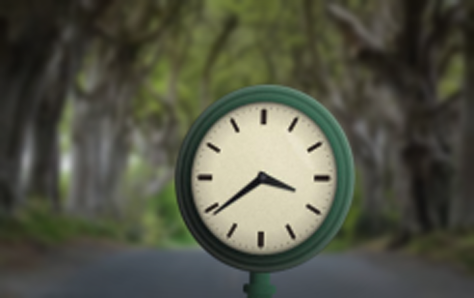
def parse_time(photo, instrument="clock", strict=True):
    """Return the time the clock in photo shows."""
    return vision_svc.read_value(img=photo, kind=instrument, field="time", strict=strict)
3:39
